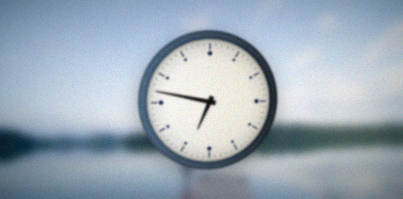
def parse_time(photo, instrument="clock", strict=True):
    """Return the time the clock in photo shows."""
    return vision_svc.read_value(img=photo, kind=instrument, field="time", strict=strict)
6:47
